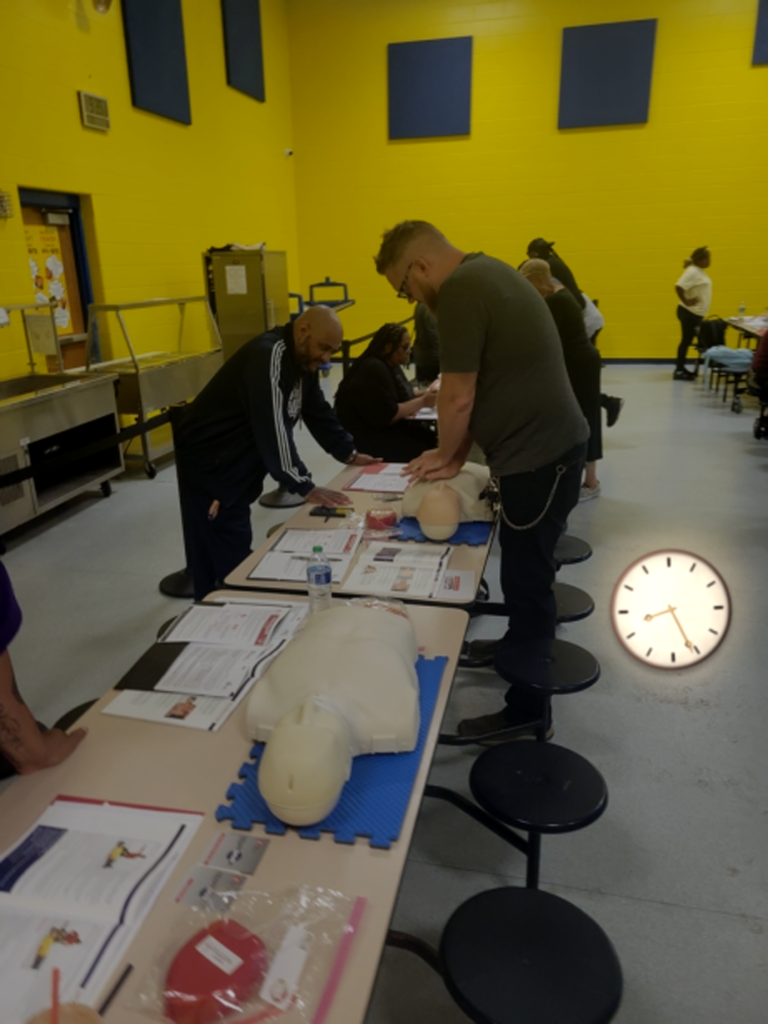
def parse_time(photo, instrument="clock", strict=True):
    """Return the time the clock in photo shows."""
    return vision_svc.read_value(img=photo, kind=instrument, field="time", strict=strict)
8:26
